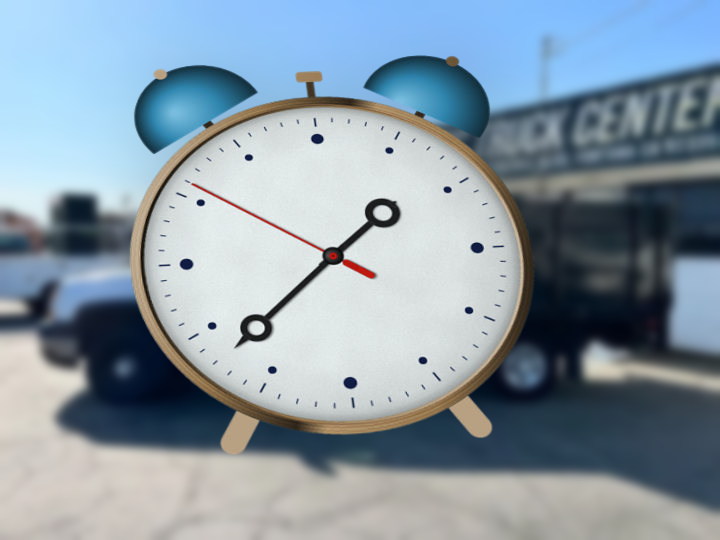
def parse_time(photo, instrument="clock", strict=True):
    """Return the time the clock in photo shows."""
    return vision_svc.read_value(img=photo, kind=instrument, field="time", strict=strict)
1:37:51
